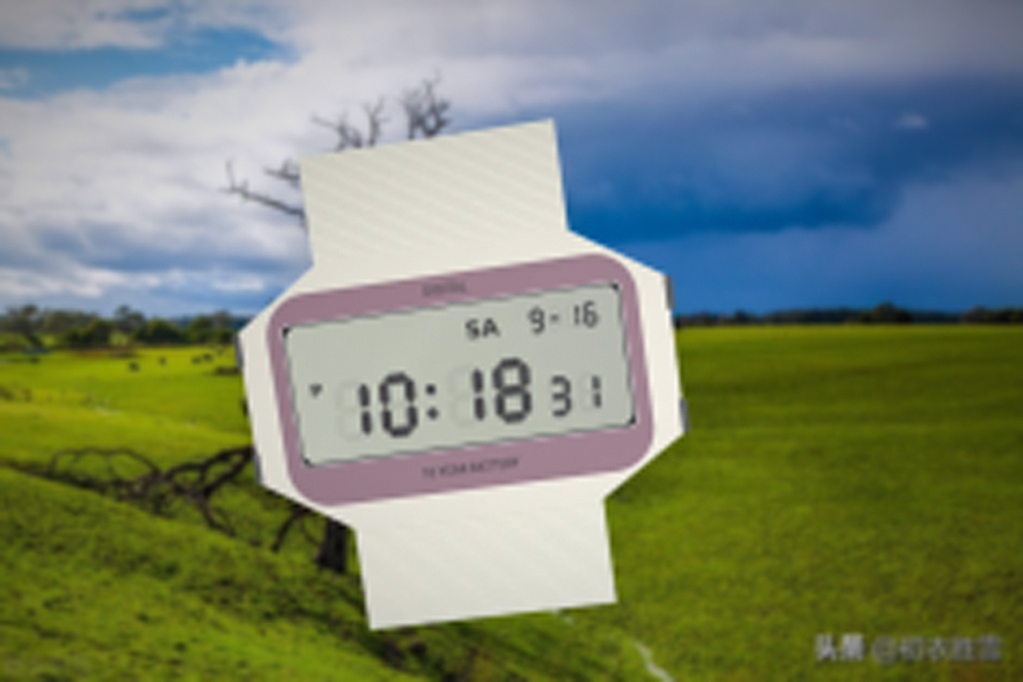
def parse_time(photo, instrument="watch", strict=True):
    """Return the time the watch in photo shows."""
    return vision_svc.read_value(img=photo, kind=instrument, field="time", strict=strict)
10:18:31
